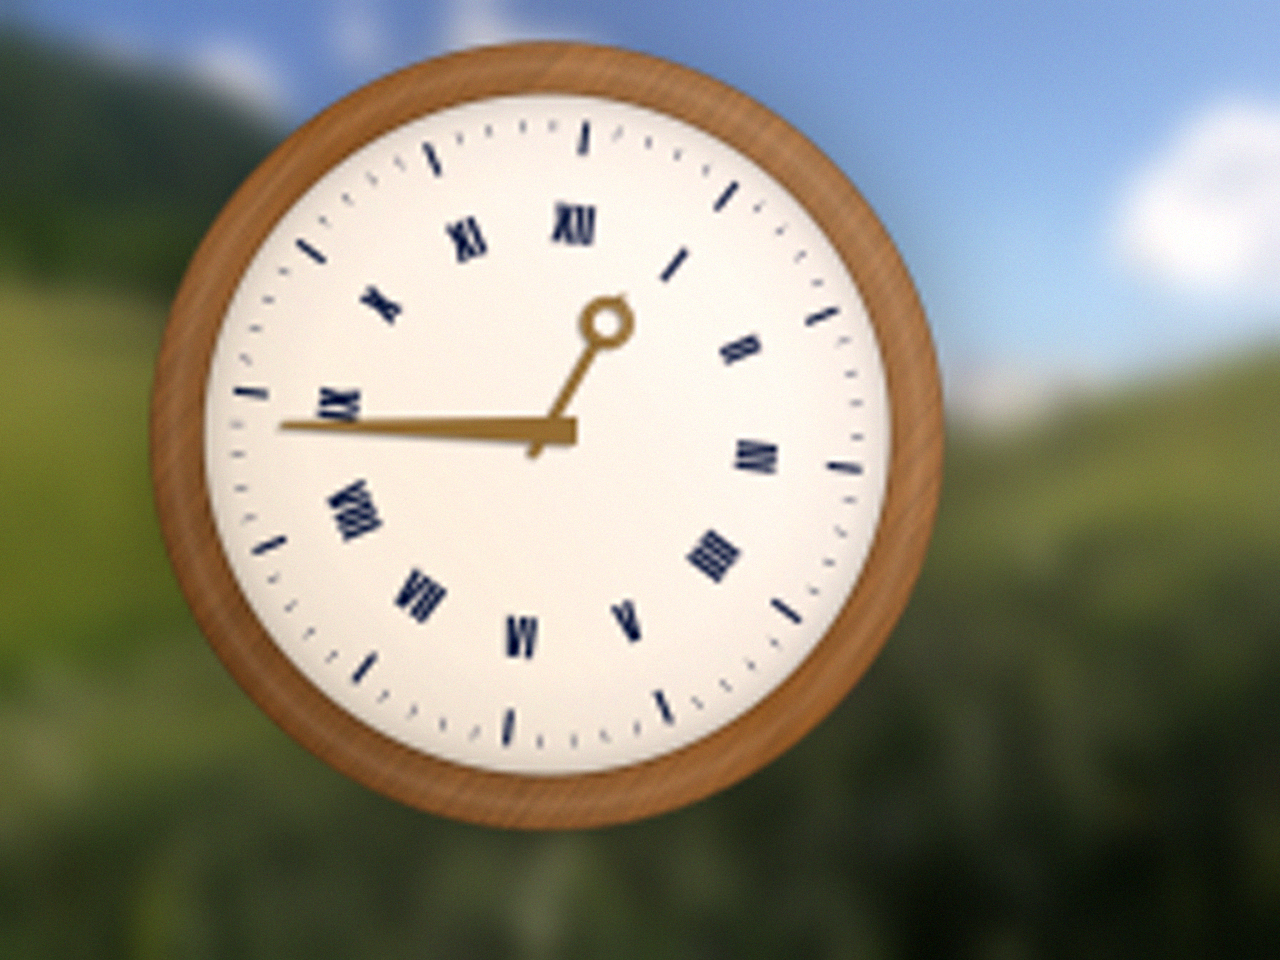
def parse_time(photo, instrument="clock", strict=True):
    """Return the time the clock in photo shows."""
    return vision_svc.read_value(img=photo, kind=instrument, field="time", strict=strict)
12:44
